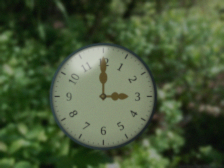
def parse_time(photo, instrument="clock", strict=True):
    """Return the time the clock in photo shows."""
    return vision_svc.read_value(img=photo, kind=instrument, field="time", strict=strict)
3:00
